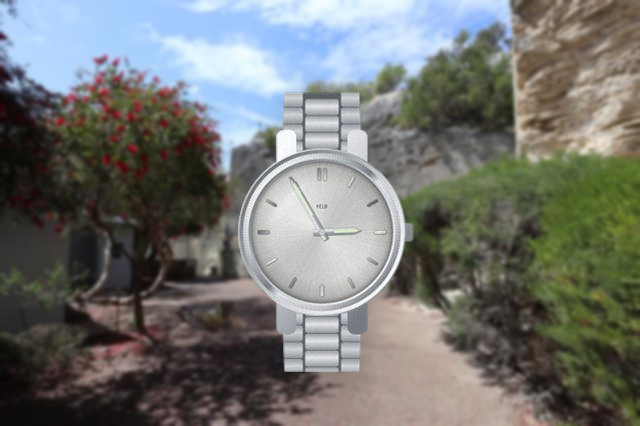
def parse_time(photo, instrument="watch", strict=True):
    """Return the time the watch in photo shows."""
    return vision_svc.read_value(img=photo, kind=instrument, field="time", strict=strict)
2:55
